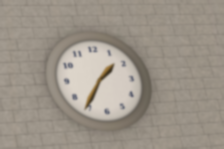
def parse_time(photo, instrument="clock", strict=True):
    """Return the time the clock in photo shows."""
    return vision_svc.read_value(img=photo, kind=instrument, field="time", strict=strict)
1:36
